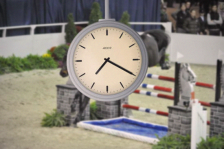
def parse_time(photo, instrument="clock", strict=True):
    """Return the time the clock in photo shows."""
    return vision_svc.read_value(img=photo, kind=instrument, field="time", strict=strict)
7:20
